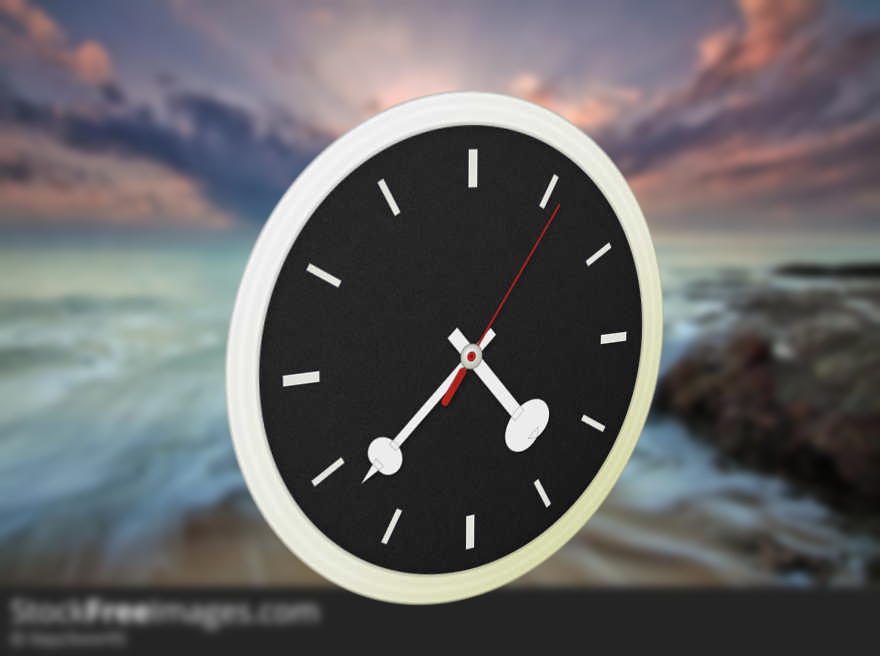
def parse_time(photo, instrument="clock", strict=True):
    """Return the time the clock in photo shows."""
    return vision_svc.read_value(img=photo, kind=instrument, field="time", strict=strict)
4:38:06
